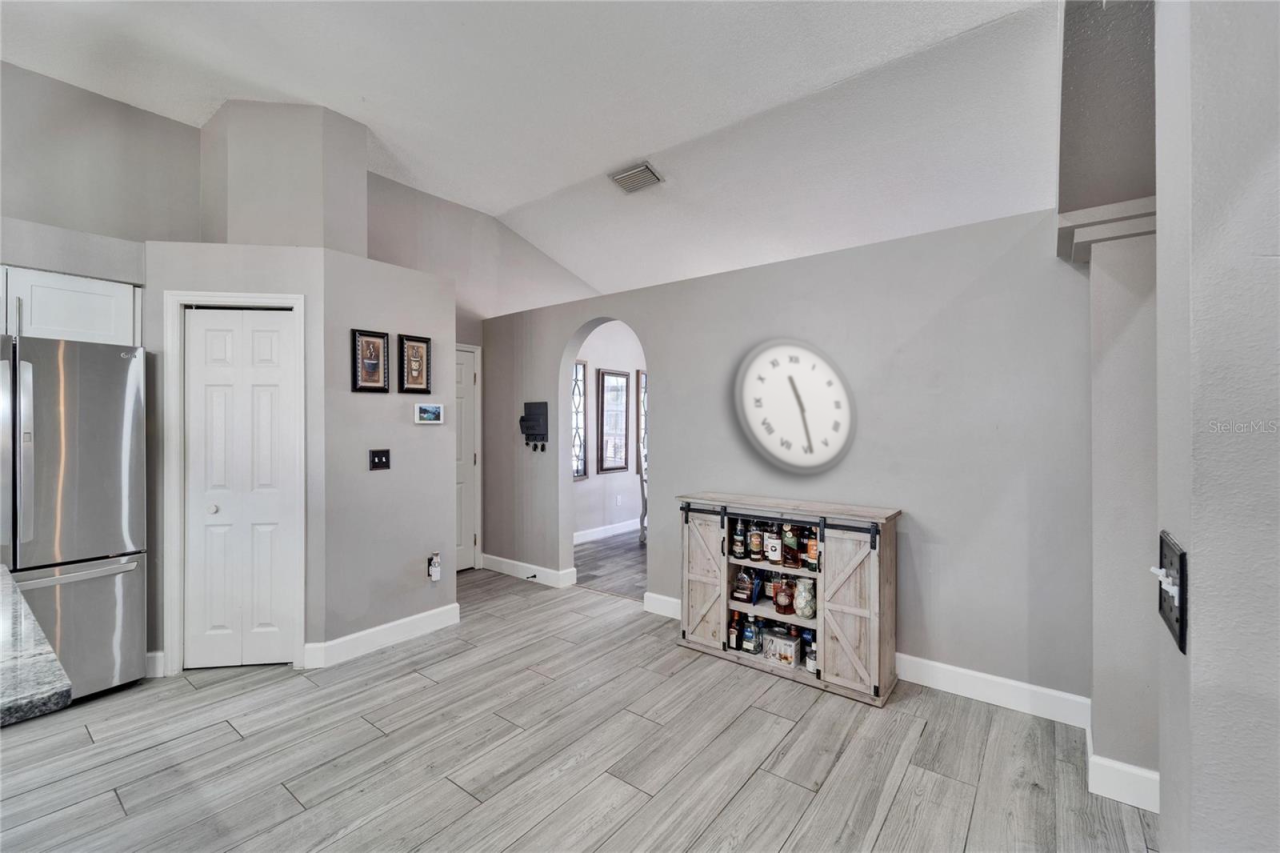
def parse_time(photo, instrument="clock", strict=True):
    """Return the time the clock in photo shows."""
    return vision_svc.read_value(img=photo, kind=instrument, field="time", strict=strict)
11:29
